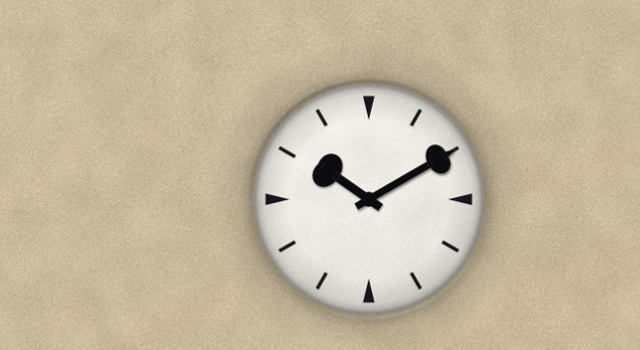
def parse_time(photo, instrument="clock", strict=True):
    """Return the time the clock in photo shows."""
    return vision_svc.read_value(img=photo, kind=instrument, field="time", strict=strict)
10:10
